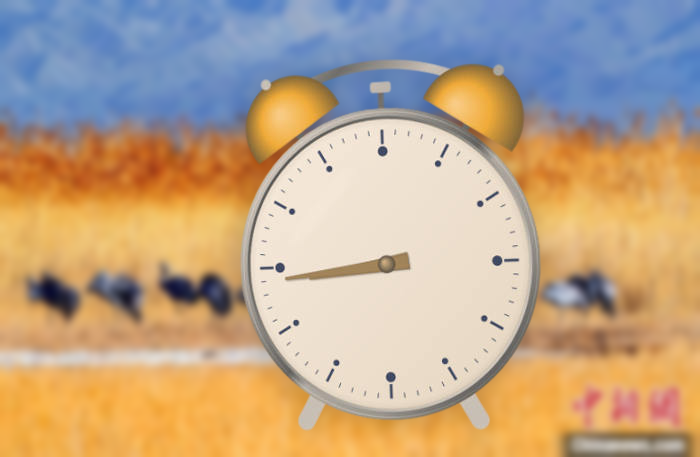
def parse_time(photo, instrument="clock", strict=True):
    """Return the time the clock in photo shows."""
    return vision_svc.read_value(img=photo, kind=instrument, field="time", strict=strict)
8:44
